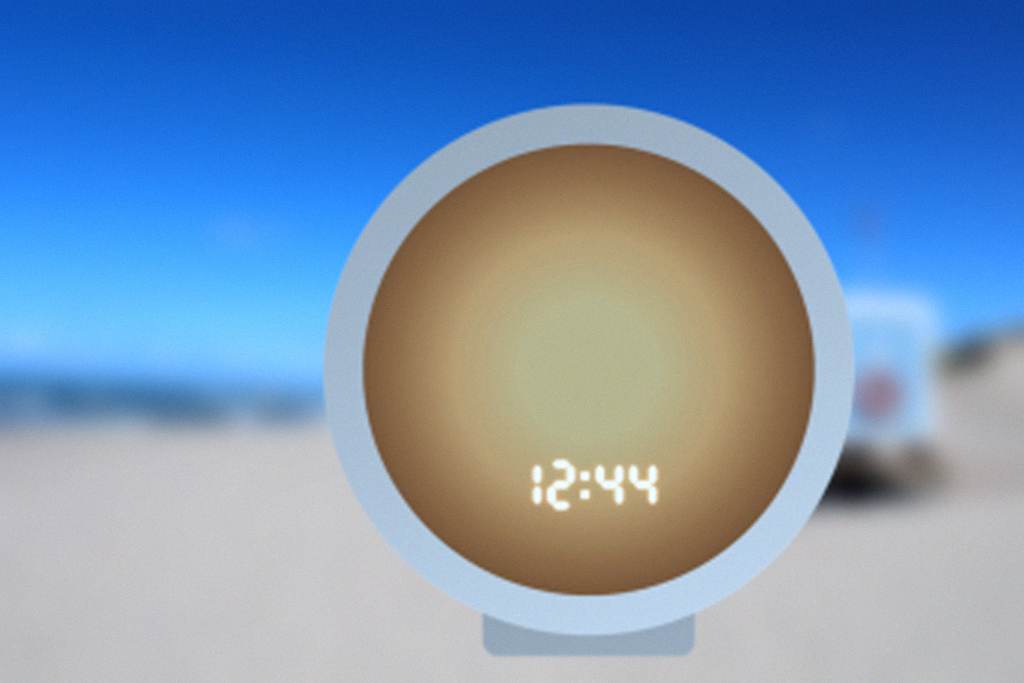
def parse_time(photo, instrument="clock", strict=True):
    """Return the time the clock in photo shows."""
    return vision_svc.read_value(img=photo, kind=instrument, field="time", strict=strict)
12:44
